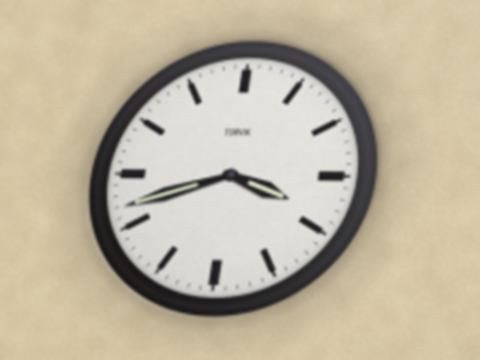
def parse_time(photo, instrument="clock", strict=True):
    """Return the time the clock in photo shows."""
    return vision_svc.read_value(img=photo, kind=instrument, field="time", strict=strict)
3:42
